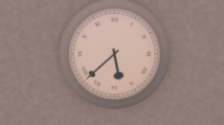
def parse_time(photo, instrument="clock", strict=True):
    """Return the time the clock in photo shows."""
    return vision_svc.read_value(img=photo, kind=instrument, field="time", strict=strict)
5:38
